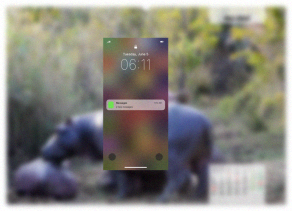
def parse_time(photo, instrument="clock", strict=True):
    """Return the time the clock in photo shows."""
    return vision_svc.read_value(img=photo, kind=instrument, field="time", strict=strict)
6:11
